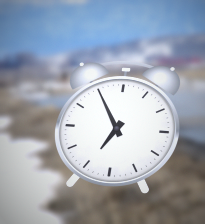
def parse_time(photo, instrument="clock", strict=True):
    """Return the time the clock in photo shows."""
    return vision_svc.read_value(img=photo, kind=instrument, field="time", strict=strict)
6:55
